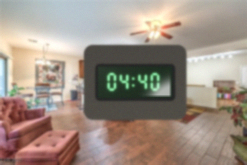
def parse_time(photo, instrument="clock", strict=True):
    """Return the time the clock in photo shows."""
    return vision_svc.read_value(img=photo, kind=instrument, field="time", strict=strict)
4:40
